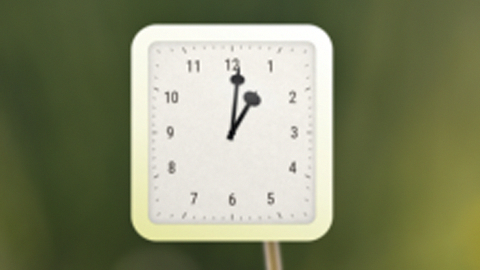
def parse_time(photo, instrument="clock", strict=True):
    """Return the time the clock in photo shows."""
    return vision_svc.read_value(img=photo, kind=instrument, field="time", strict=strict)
1:01
